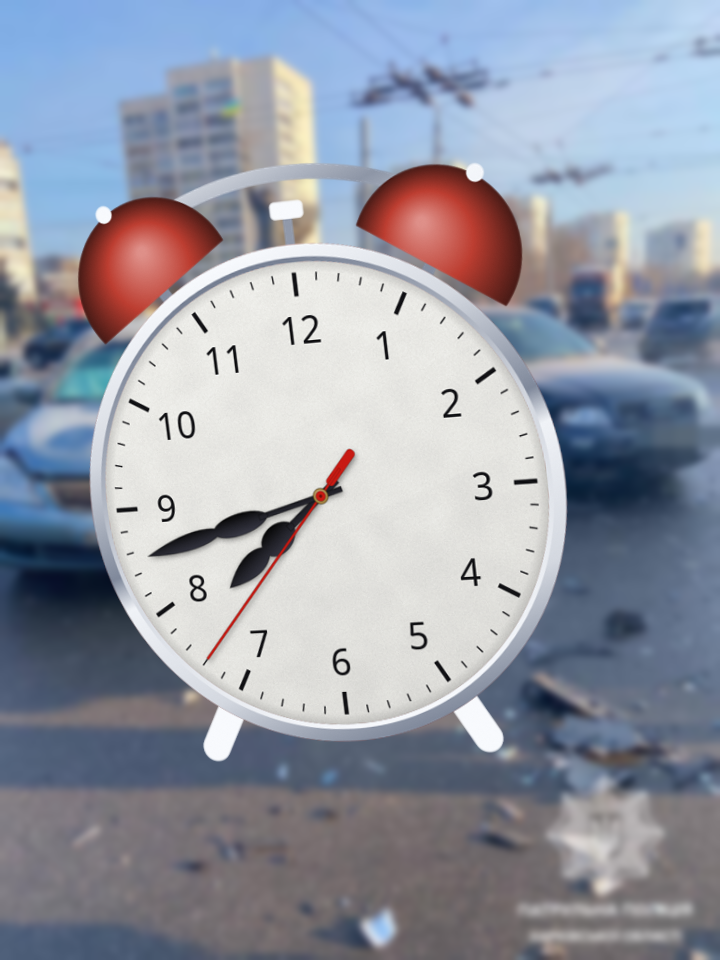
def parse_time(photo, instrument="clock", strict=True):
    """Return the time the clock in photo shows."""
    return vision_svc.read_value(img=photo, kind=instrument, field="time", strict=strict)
7:42:37
